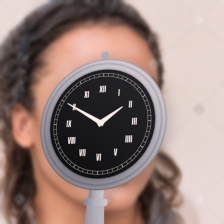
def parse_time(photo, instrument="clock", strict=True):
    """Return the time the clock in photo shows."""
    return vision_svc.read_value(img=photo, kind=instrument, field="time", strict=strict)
1:50
